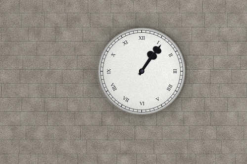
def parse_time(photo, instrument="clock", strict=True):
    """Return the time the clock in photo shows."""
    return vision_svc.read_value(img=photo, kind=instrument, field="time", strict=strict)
1:06
